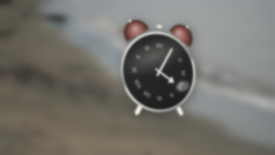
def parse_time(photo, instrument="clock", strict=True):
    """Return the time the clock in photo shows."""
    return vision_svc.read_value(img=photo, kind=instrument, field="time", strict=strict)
4:05
